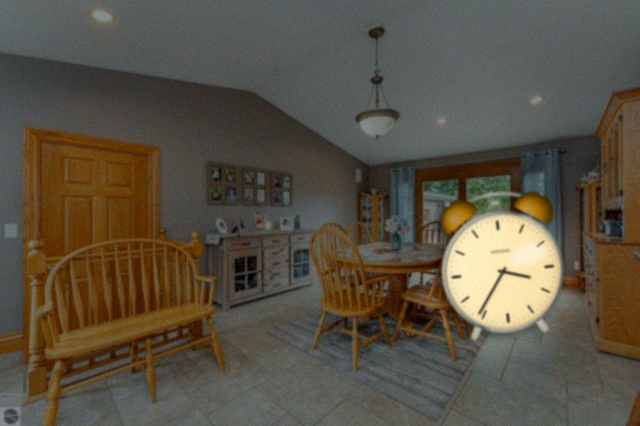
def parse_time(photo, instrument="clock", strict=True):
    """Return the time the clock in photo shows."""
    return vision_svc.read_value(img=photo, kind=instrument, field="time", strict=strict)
3:36
